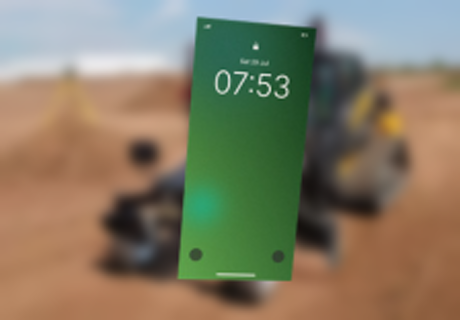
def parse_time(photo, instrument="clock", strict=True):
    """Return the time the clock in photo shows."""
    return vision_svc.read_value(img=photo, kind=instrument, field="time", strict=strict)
7:53
